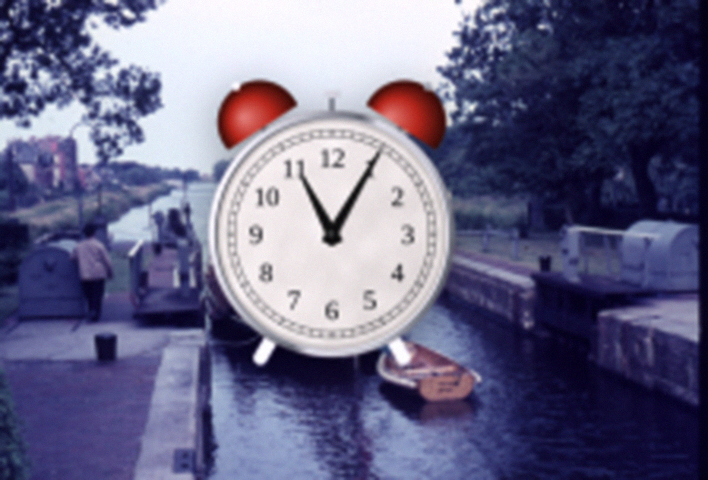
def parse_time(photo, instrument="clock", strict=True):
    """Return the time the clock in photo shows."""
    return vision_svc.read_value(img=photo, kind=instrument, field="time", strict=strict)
11:05
